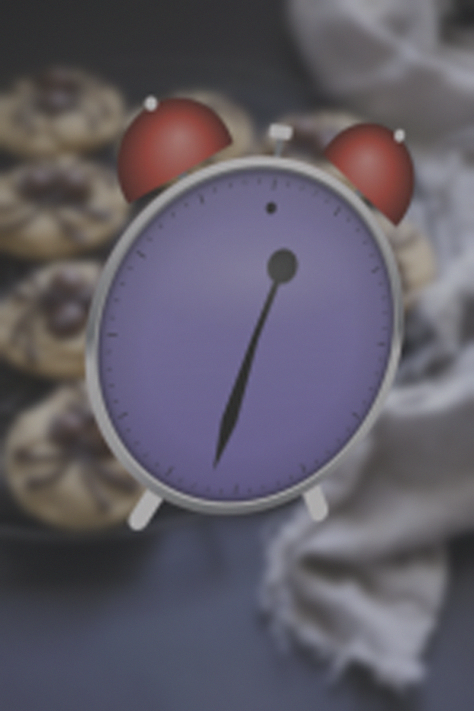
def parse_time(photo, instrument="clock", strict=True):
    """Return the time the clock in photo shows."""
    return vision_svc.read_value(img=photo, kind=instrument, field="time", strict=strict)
12:32
